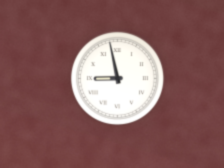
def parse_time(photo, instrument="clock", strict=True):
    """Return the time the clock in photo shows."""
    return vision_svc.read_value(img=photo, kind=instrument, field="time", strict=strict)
8:58
